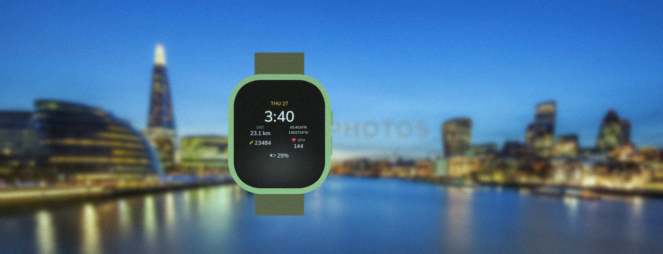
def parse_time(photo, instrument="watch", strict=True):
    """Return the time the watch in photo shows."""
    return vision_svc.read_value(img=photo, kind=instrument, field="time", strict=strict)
3:40
